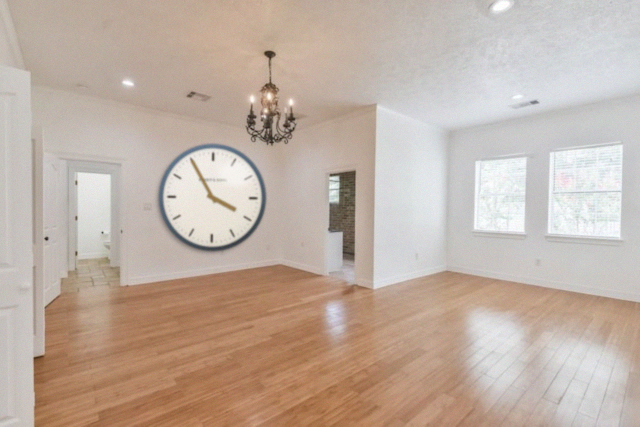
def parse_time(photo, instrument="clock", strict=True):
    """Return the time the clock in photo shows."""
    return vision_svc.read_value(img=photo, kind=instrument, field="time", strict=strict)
3:55
